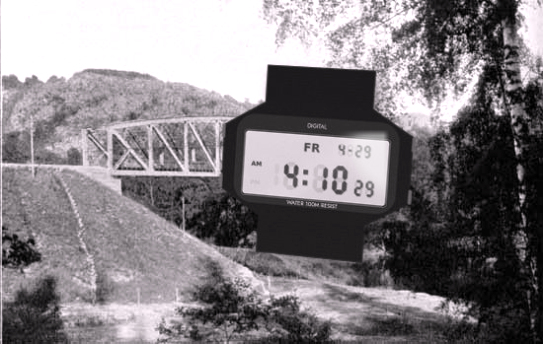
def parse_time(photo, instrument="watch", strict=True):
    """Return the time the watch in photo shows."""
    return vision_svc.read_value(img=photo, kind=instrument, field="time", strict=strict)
4:10:29
